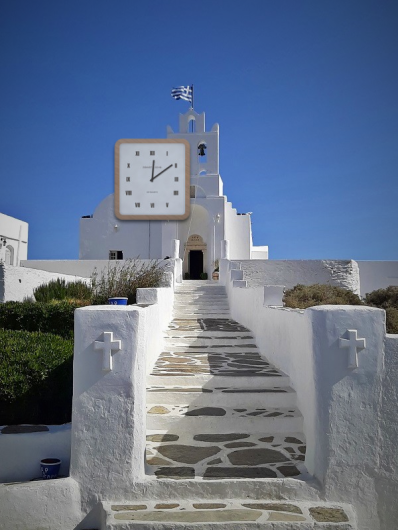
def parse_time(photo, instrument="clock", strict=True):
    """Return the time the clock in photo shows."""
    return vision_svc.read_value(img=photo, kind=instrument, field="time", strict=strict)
12:09
